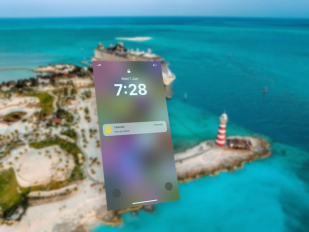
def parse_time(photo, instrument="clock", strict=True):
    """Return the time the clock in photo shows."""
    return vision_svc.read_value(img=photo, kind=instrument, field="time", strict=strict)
7:28
